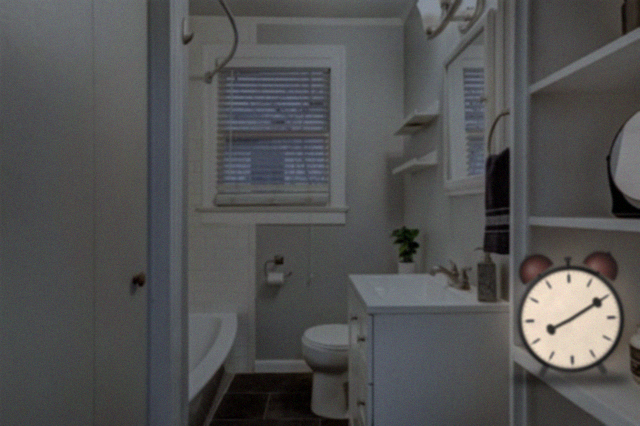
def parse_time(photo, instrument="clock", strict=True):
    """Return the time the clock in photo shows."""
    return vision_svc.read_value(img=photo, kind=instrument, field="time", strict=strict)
8:10
